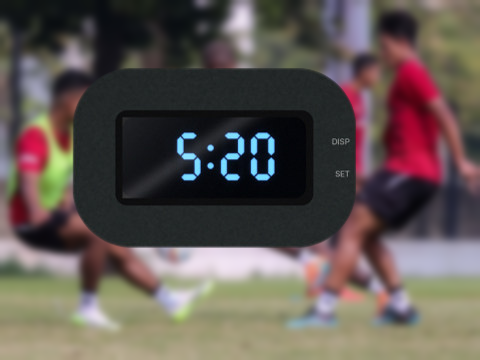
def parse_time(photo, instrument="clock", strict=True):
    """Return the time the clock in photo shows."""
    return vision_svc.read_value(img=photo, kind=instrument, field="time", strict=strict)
5:20
